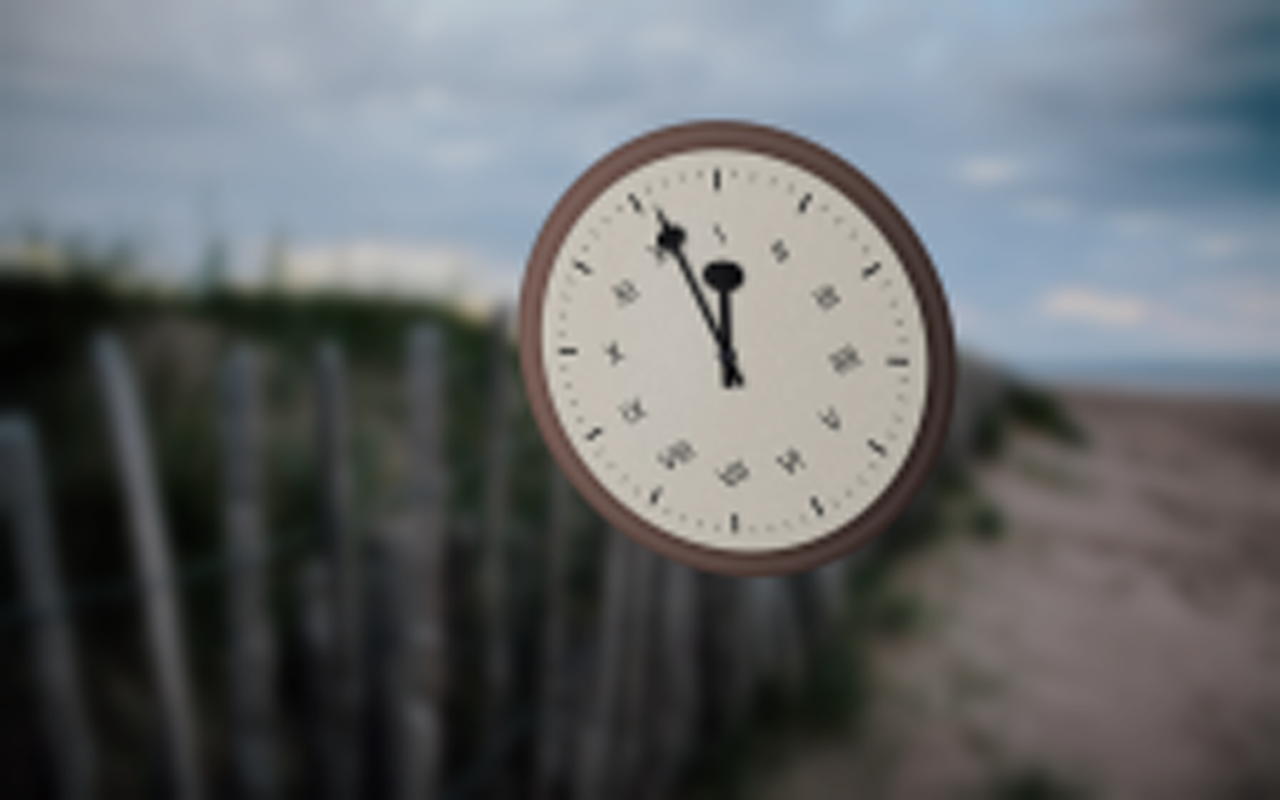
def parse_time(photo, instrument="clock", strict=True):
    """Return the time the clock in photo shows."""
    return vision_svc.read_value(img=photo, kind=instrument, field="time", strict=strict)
1:01
